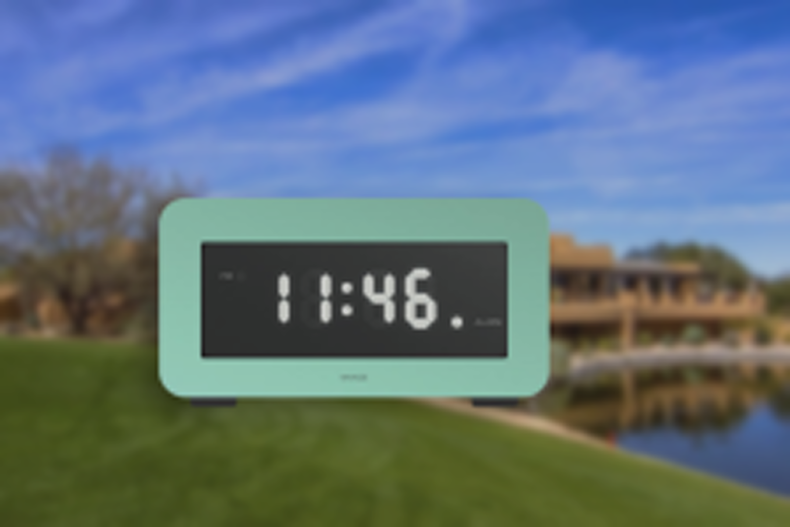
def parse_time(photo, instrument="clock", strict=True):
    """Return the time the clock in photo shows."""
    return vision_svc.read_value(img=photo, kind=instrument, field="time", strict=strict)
11:46
